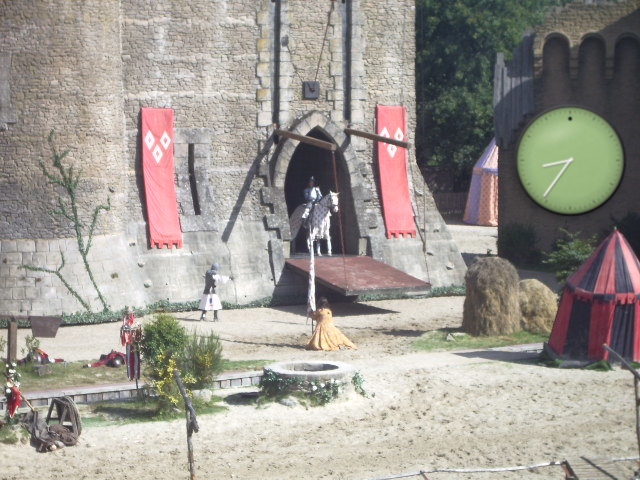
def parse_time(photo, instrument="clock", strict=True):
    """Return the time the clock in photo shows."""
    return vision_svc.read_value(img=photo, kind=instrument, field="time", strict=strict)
8:36
